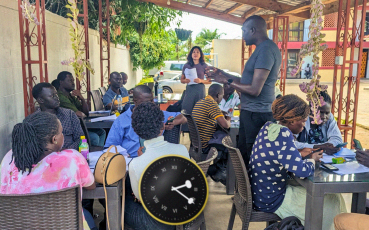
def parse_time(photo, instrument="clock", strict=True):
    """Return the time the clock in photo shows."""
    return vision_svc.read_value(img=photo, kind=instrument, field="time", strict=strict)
2:21
